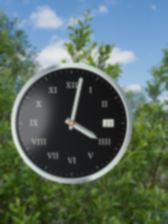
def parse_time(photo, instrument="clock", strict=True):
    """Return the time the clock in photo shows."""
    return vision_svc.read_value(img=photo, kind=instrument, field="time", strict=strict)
4:02
